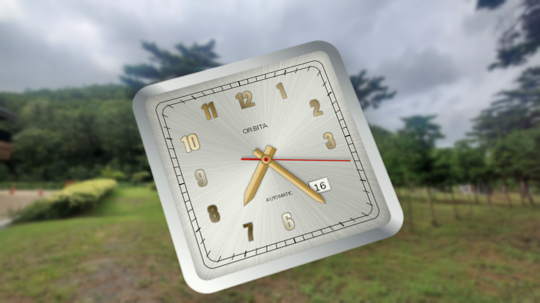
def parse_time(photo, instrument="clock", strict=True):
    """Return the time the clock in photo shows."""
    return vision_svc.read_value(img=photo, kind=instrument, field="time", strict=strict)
7:24:18
